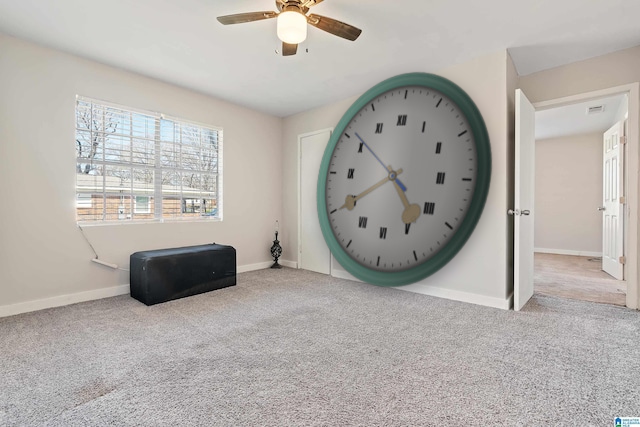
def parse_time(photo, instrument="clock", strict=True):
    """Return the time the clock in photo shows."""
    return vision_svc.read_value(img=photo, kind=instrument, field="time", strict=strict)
4:39:51
